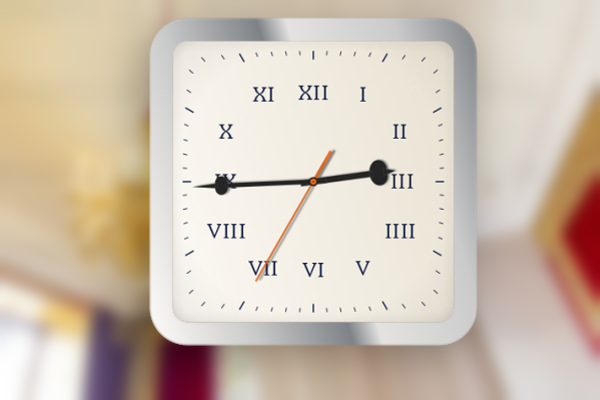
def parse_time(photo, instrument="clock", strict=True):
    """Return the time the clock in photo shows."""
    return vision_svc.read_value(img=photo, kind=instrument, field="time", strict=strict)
2:44:35
